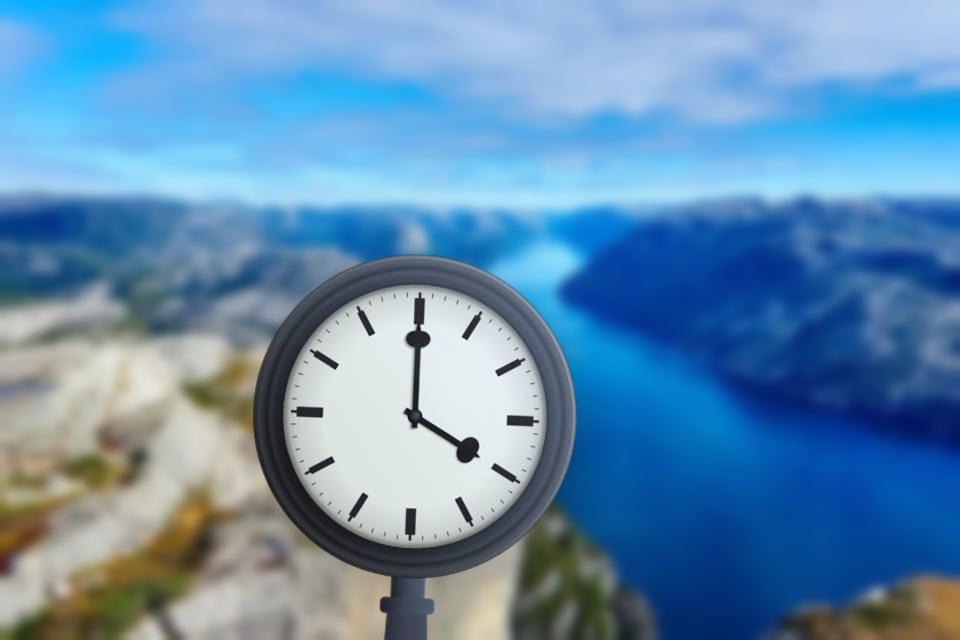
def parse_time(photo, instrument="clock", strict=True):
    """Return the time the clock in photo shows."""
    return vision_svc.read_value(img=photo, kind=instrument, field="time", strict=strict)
4:00
